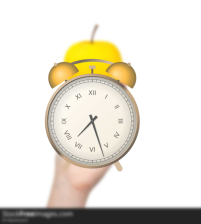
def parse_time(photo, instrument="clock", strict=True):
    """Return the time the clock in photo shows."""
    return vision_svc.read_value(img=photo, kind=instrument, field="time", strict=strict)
7:27
